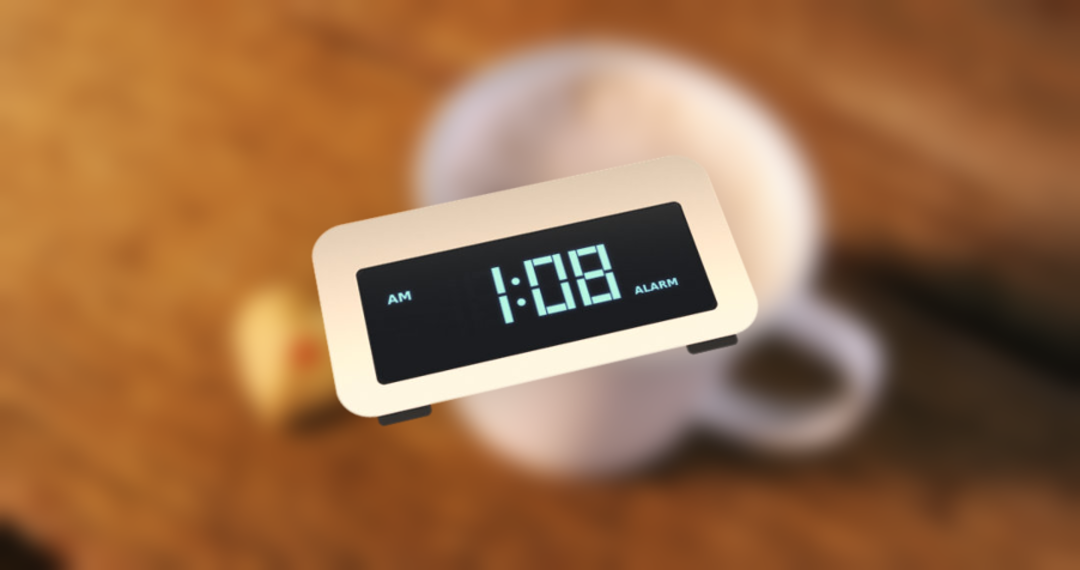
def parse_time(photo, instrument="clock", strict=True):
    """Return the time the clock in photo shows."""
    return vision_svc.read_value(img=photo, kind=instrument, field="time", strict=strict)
1:08
